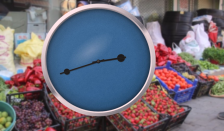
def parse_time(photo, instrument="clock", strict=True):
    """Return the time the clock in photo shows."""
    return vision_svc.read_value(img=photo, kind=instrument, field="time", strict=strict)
2:42
